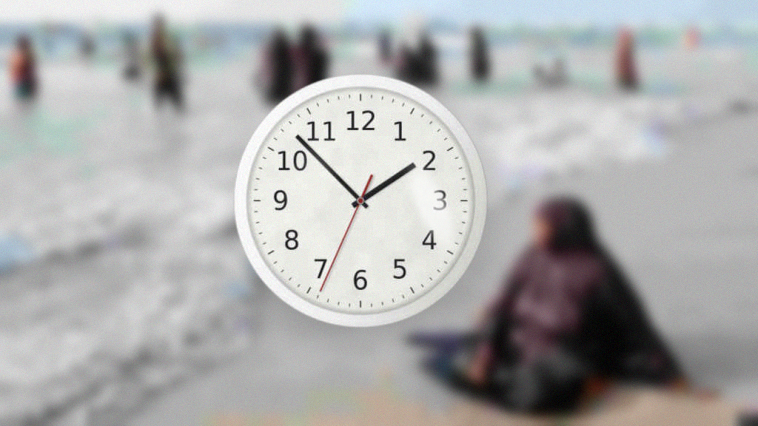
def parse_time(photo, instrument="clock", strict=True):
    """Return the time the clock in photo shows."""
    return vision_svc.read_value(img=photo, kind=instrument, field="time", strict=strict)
1:52:34
